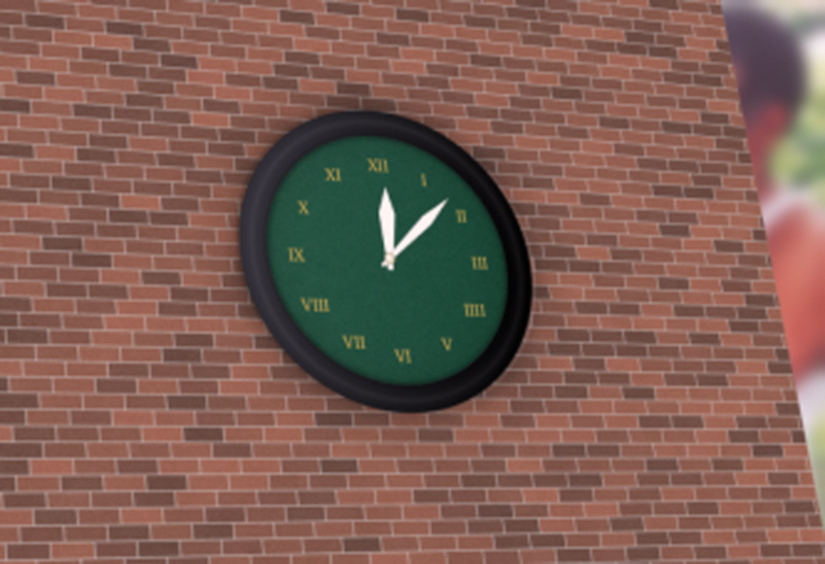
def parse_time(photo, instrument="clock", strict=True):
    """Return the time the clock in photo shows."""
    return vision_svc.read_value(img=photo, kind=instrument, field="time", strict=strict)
12:08
